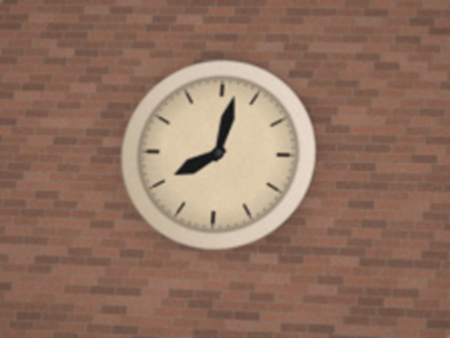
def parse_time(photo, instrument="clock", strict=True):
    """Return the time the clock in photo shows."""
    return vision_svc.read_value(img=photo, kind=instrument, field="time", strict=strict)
8:02
